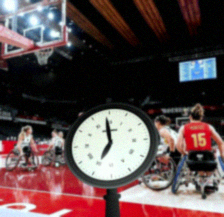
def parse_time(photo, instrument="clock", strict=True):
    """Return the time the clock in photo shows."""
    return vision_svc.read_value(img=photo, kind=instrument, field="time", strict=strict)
6:59
